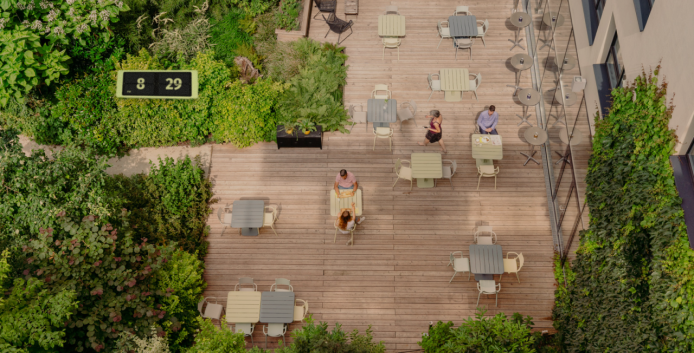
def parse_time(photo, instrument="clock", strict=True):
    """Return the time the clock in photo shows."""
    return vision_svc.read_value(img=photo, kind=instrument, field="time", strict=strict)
8:29
